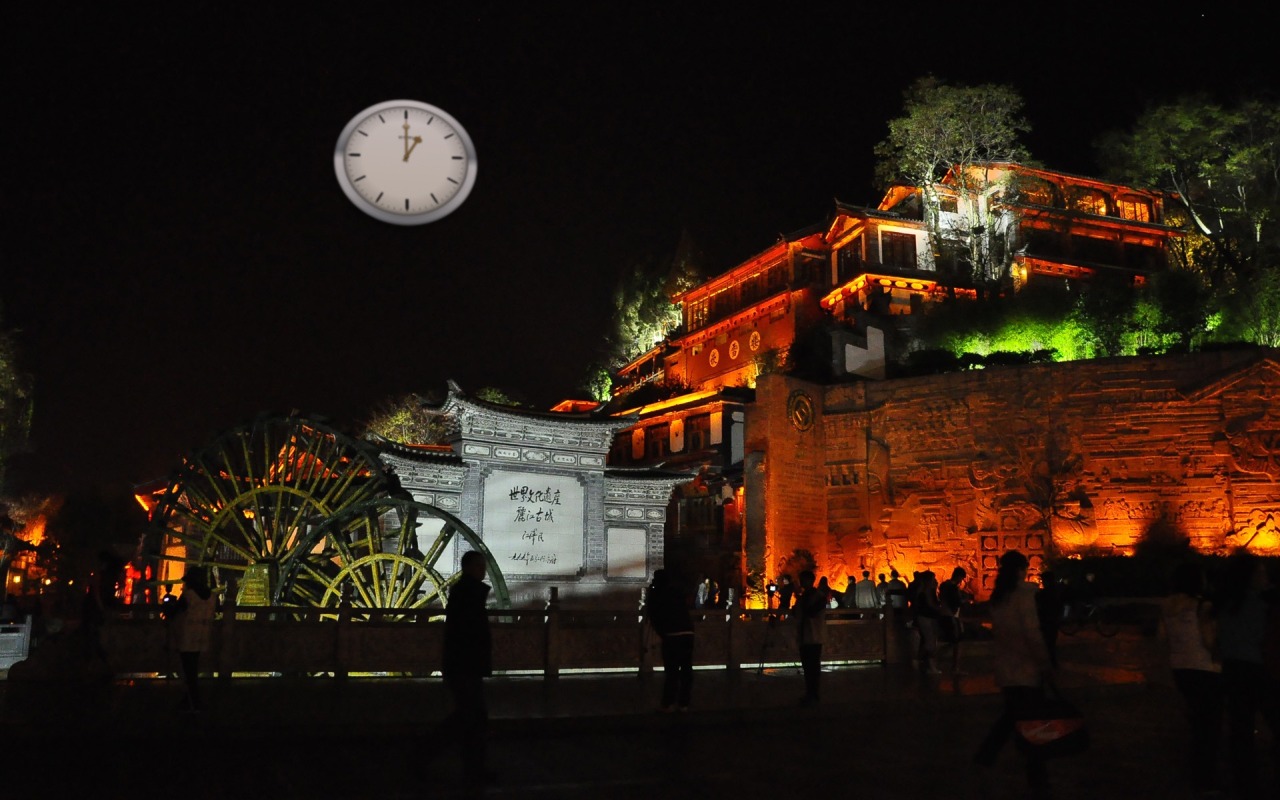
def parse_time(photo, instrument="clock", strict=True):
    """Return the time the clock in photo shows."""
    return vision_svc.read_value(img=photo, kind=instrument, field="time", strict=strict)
1:00
